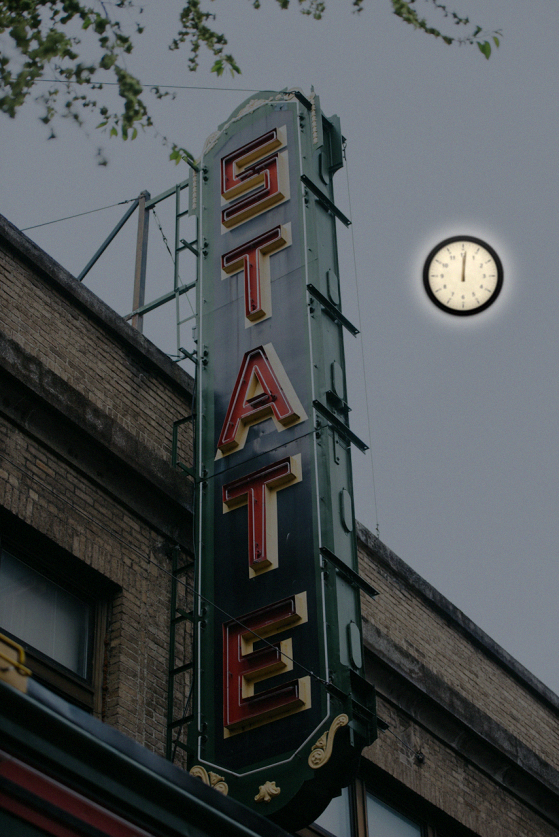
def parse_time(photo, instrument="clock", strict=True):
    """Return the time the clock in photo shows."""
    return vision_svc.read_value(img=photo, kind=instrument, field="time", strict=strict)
12:01
